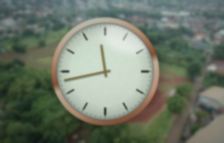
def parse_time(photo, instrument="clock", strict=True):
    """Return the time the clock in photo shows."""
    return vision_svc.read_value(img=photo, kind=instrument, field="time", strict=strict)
11:43
